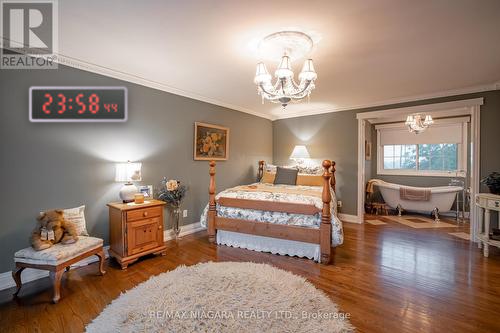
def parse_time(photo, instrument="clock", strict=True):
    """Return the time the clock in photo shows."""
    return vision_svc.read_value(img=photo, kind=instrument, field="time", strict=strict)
23:58:44
